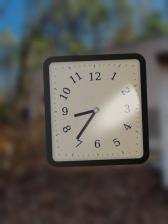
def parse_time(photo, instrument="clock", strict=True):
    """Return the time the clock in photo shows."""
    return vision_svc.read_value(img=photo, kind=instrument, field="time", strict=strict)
8:36
